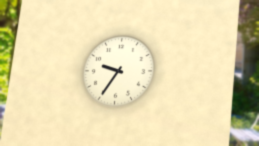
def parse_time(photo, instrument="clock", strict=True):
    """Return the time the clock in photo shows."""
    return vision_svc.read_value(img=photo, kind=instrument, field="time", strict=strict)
9:35
